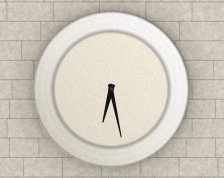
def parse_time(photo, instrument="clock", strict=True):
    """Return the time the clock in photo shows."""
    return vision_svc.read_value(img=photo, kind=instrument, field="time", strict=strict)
6:28
